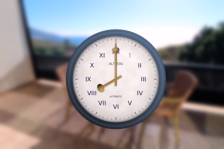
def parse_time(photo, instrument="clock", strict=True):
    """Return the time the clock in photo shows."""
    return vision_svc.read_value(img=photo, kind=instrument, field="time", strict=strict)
8:00
